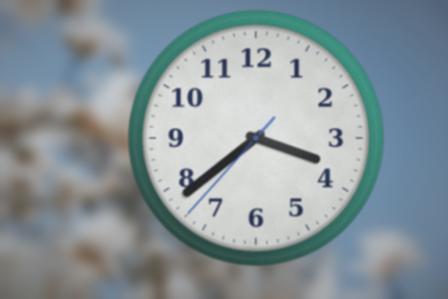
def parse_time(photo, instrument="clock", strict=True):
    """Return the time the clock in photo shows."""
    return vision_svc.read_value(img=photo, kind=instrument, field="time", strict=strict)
3:38:37
